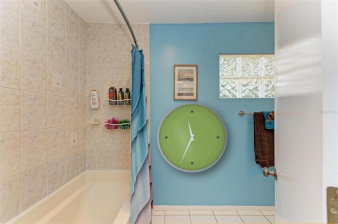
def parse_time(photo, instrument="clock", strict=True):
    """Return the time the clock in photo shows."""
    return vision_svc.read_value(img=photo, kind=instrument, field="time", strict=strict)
11:34
